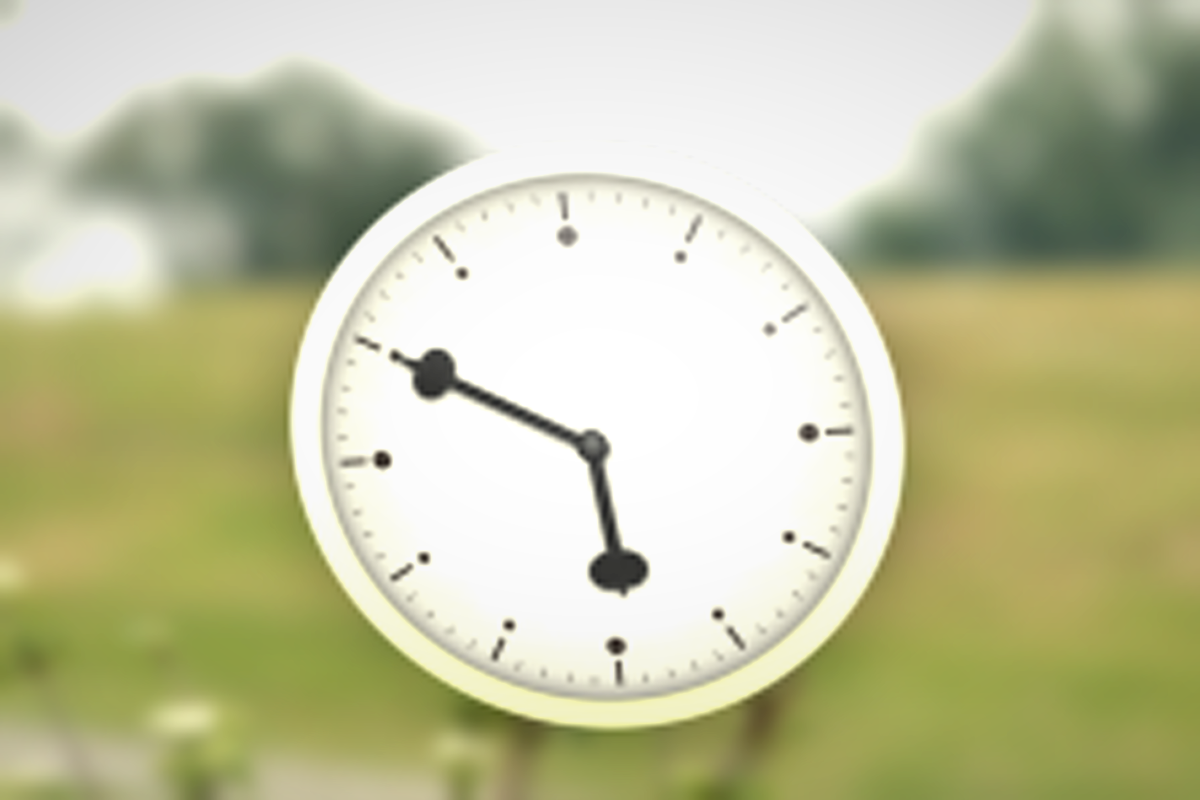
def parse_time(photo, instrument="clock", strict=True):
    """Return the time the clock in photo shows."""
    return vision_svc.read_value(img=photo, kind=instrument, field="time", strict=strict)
5:50
